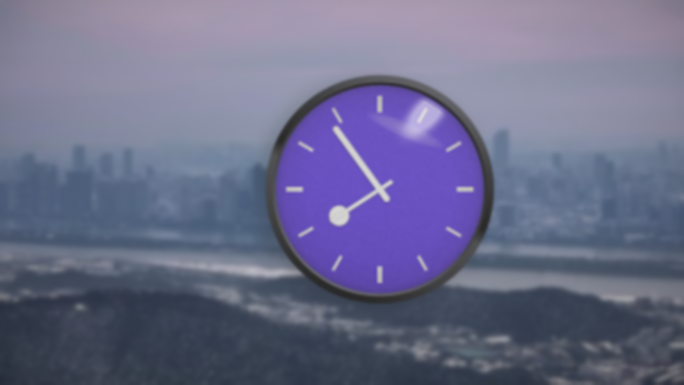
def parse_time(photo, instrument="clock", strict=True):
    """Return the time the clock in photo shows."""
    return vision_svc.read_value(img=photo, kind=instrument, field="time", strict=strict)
7:54
